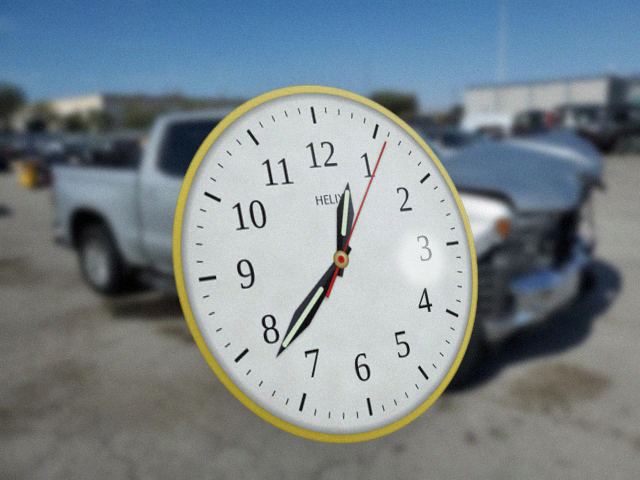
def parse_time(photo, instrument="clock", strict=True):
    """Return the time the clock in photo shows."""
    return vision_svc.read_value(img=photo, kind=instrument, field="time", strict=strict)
12:38:06
